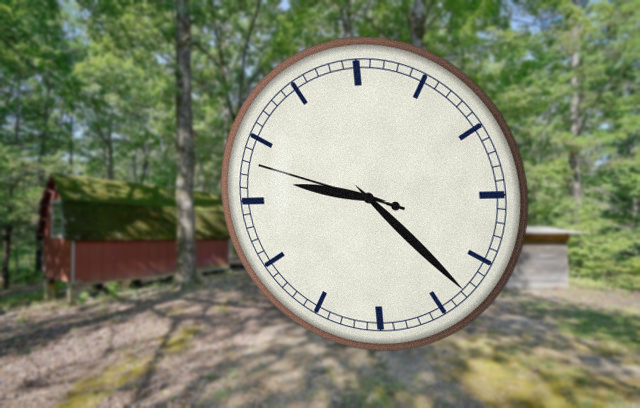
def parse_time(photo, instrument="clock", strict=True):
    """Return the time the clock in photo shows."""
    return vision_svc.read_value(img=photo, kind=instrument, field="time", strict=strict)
9:22:48
